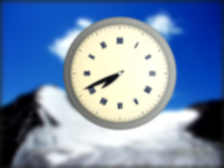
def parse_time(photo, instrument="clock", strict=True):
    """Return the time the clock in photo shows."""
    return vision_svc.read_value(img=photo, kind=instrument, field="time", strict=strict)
7:41
